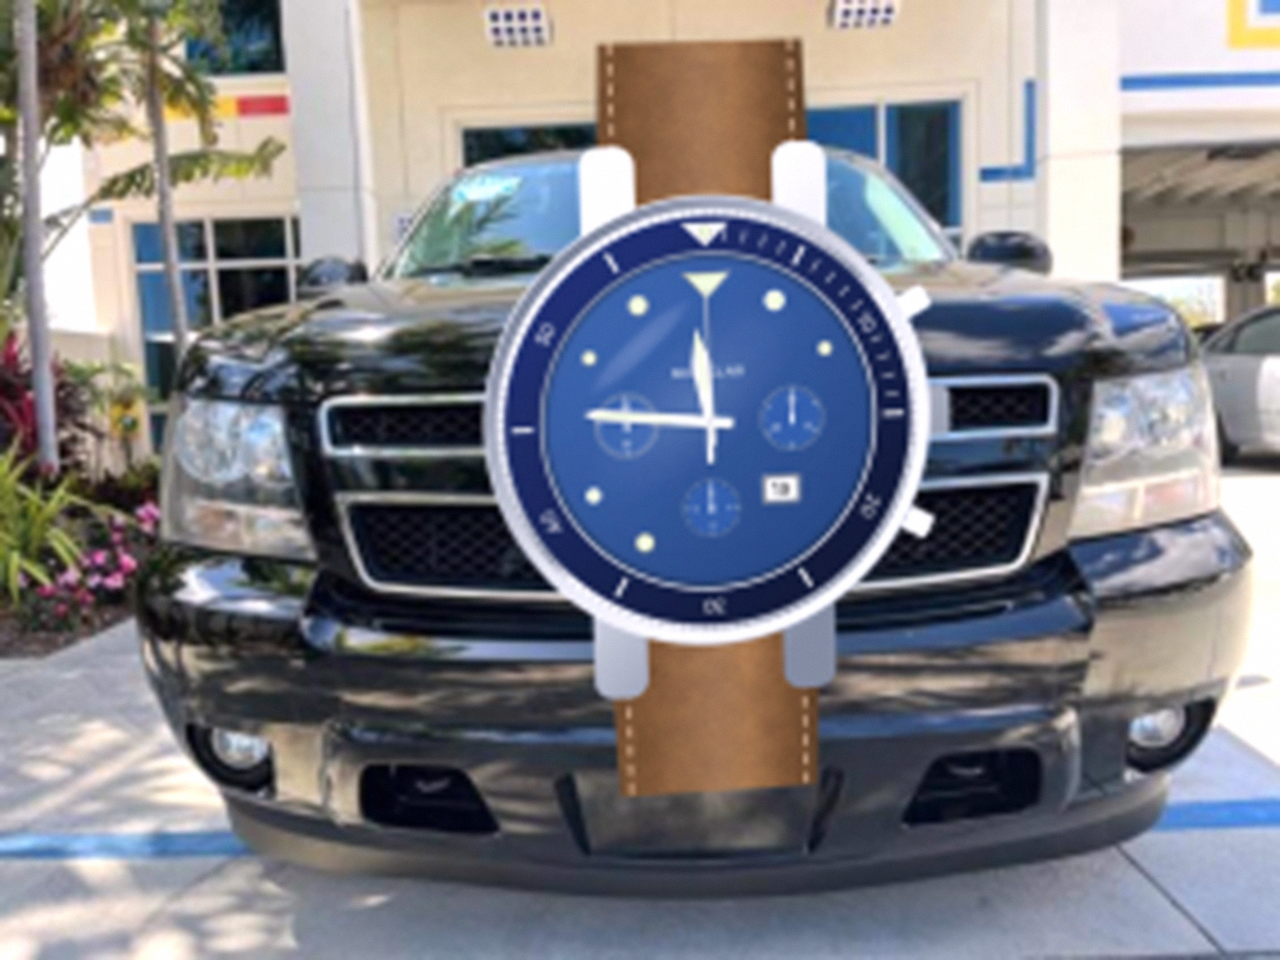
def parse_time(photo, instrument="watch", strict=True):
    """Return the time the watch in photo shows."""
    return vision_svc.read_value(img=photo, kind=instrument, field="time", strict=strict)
11:46
